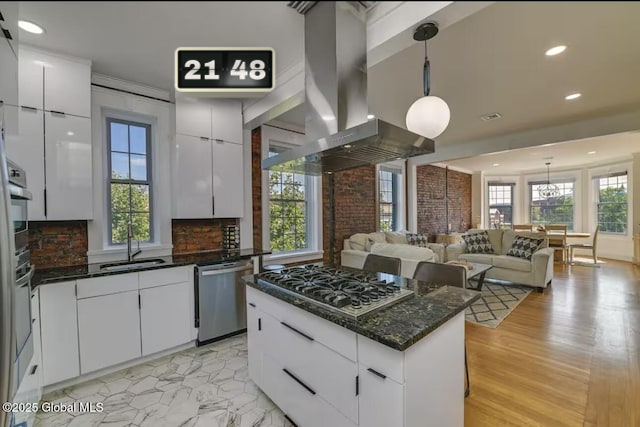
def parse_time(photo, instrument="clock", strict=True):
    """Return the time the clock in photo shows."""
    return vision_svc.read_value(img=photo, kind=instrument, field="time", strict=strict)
21:48
